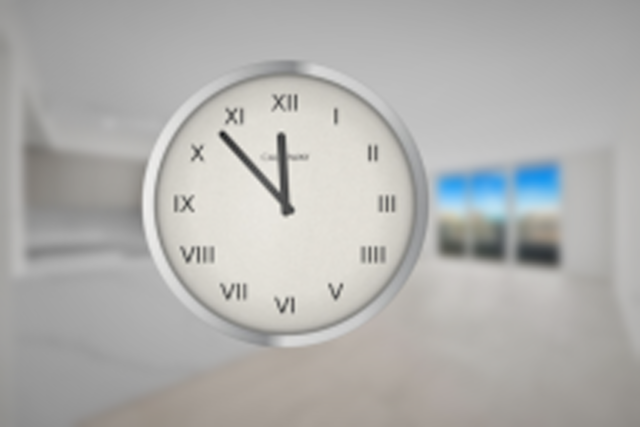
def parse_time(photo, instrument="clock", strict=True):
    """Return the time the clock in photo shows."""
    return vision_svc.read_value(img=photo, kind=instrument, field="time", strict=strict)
11:53
